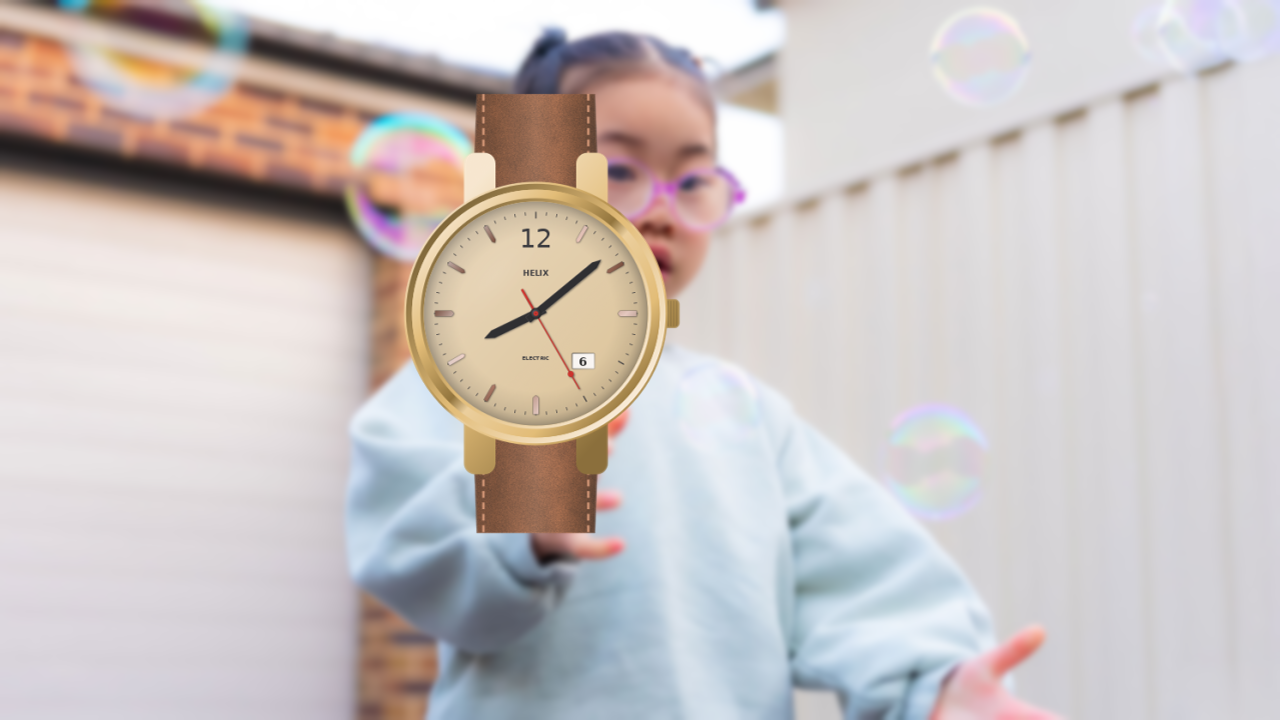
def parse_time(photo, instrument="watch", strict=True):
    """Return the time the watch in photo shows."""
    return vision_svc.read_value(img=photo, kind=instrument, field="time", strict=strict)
8:08:25
